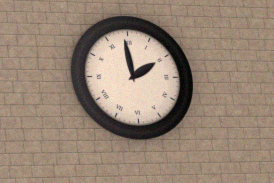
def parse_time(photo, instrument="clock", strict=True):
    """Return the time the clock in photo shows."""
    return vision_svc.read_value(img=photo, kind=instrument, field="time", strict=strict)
1:59
